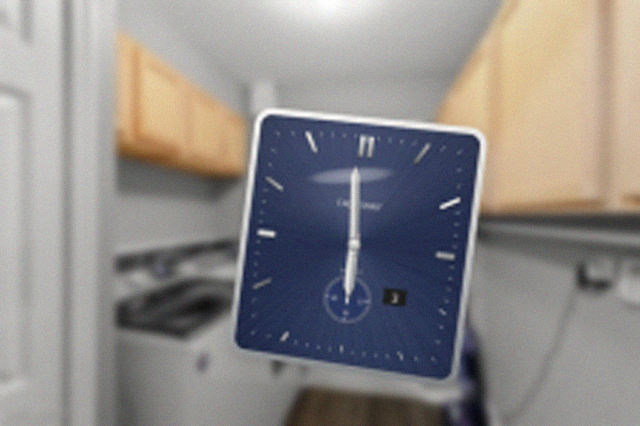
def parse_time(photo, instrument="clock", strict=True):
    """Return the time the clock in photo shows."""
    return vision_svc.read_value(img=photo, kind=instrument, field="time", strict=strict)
5:59
